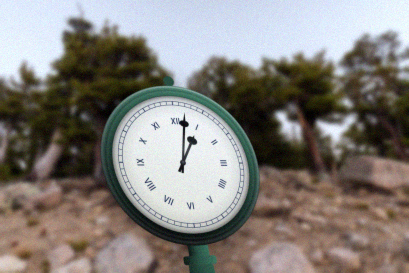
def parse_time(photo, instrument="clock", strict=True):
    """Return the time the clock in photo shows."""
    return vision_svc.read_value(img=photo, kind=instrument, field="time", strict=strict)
1:02
